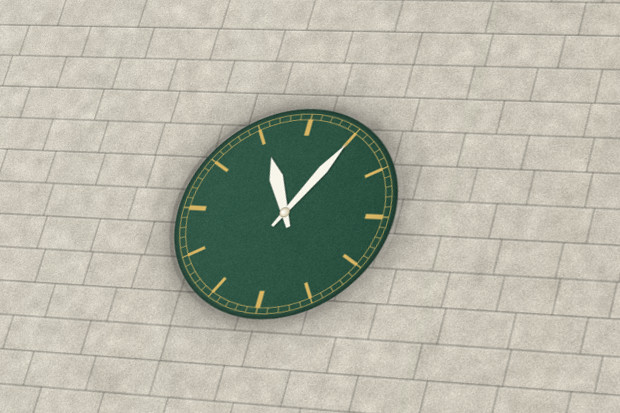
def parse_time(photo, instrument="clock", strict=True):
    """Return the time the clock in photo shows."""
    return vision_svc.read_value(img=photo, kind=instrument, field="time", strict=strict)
11:05
